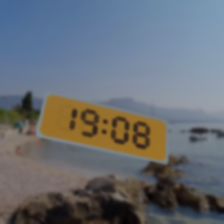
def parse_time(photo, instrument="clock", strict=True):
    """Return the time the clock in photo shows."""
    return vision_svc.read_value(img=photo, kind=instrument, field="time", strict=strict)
19:08
